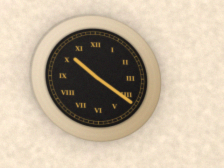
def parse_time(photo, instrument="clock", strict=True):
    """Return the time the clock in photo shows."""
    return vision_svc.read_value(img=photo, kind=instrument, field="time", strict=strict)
10:21
